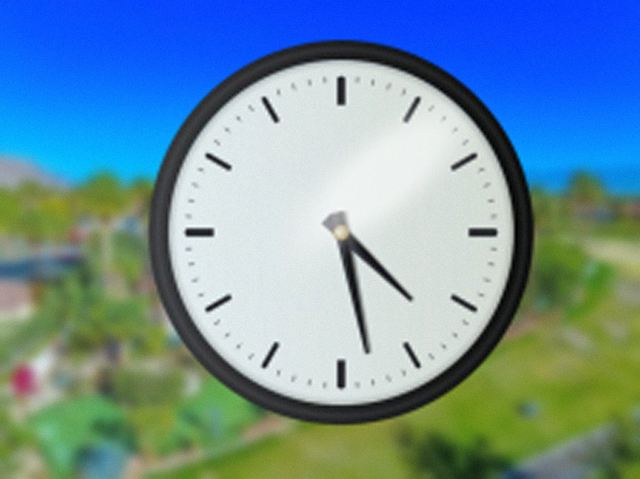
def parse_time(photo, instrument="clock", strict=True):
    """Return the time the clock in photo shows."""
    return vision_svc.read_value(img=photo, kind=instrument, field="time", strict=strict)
4:28
